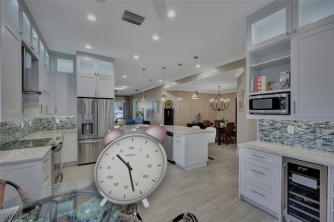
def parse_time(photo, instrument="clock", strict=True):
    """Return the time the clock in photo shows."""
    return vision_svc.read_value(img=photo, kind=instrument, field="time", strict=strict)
10:27
